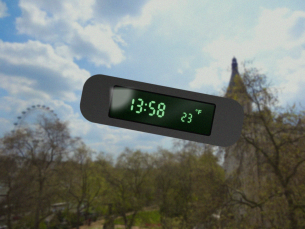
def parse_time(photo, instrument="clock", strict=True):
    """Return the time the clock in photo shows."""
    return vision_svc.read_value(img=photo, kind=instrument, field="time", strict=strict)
13:58
